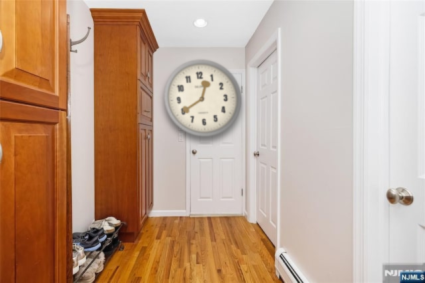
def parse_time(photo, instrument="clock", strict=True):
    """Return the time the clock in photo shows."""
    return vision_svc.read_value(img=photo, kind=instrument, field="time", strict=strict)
12:40
